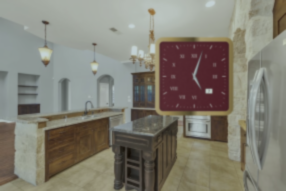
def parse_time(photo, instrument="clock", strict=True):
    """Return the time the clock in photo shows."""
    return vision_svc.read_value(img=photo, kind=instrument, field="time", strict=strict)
5:03
